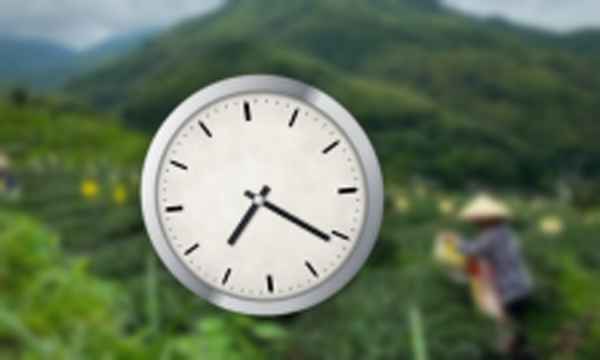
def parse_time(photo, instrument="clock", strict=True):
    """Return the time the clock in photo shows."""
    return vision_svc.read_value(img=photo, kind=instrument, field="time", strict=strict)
7:21
